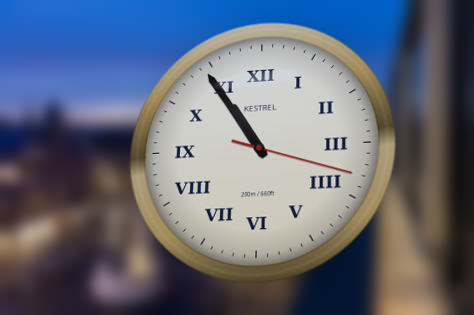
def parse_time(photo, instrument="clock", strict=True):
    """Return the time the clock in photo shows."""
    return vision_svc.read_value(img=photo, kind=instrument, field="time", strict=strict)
10:54:18
